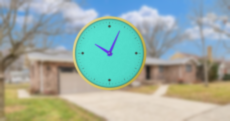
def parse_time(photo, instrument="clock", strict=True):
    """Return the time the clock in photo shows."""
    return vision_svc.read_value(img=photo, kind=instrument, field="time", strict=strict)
10:04
